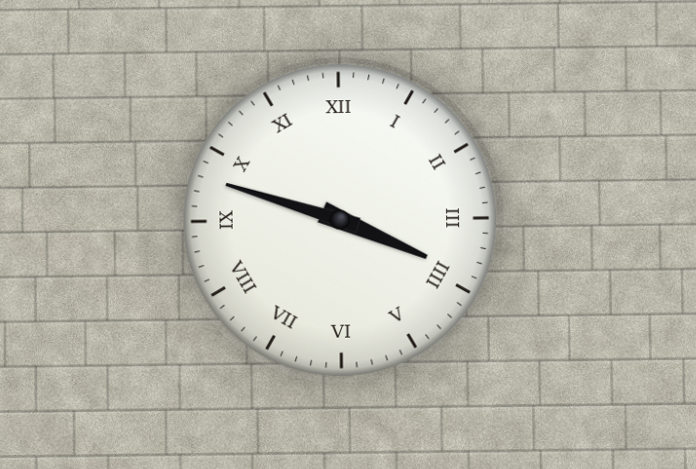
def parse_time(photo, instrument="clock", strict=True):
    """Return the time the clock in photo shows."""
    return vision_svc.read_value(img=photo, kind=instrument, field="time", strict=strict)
3:48
